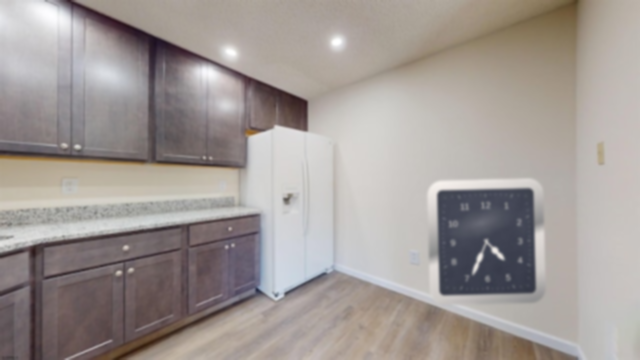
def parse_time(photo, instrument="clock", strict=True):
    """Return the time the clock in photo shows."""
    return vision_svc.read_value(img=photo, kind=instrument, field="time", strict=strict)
4:34
